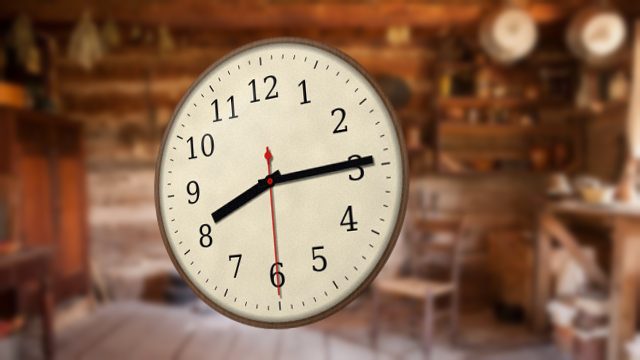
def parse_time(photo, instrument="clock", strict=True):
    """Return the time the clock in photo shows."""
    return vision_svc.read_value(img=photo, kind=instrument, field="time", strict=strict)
8:14:30
